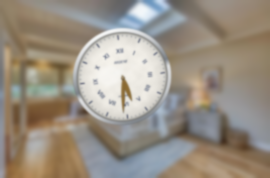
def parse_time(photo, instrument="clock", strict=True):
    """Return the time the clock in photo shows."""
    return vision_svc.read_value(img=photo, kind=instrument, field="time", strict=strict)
5:31
